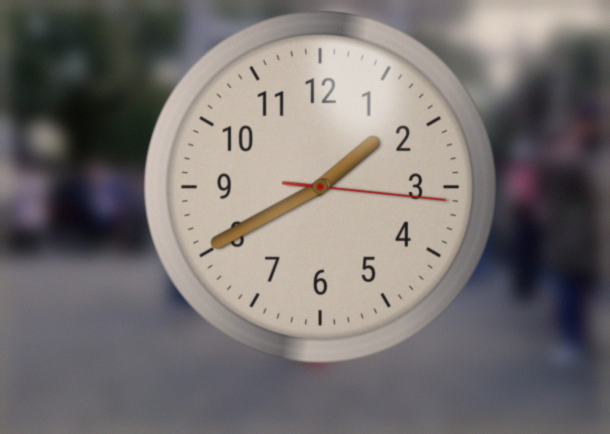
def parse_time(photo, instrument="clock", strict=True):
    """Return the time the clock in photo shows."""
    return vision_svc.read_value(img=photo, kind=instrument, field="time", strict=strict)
1:40:16
